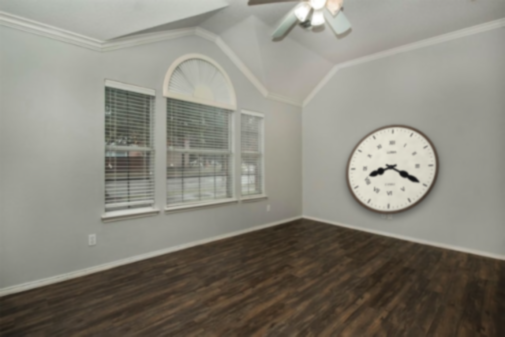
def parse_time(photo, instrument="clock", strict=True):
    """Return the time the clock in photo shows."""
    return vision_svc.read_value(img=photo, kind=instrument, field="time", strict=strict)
8:20
